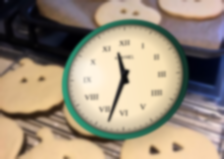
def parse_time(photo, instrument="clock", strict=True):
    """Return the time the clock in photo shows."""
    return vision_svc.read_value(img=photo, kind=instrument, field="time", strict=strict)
11:33
